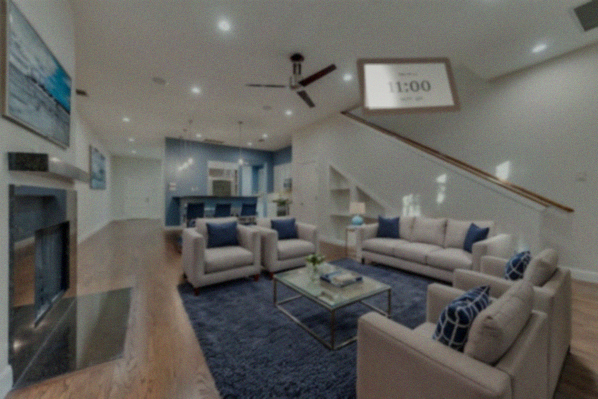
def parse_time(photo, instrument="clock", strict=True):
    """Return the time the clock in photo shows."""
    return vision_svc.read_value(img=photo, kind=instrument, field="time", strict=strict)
11:00
